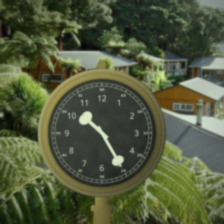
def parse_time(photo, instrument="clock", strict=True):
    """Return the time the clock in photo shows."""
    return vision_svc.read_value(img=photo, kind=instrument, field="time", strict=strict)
10:25
